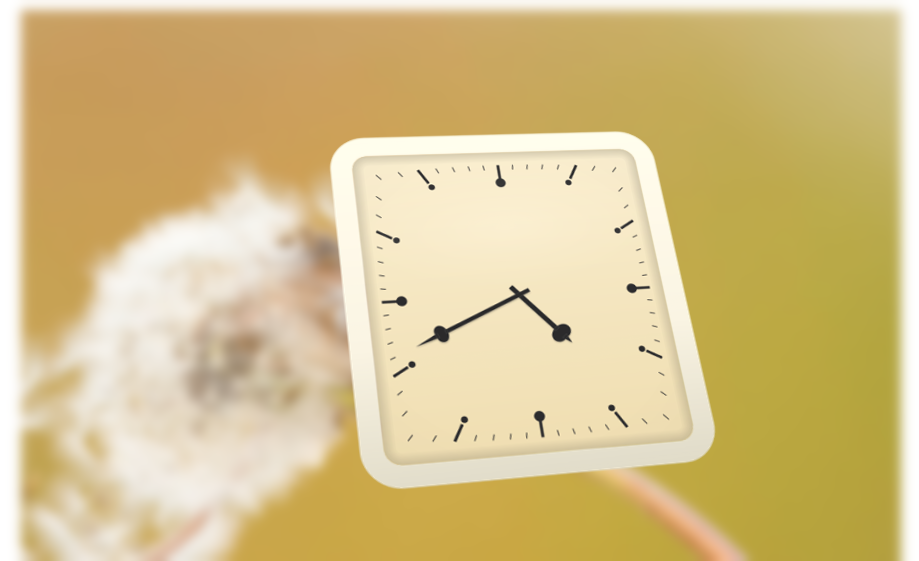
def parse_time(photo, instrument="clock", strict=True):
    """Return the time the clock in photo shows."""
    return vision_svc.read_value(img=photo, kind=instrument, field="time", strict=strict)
4:41
